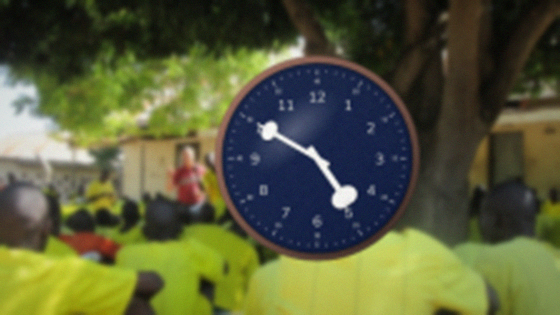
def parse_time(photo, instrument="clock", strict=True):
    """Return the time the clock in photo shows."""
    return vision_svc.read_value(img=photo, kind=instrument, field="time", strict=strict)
4:50
